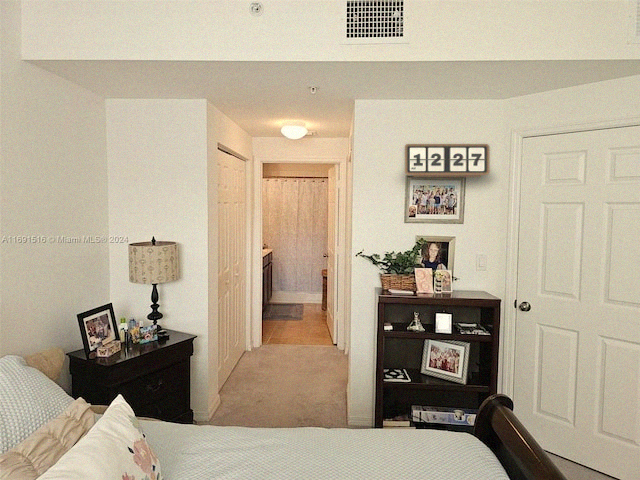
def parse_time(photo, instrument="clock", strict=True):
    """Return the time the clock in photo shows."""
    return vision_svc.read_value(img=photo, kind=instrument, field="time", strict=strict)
12:27
